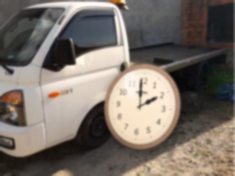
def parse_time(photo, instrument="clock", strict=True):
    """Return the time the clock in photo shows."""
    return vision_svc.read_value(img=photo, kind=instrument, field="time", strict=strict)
1:59
